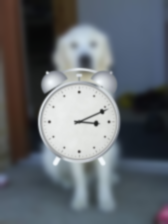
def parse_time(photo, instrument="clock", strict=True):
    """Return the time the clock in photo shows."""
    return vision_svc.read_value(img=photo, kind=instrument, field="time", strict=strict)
3:11
